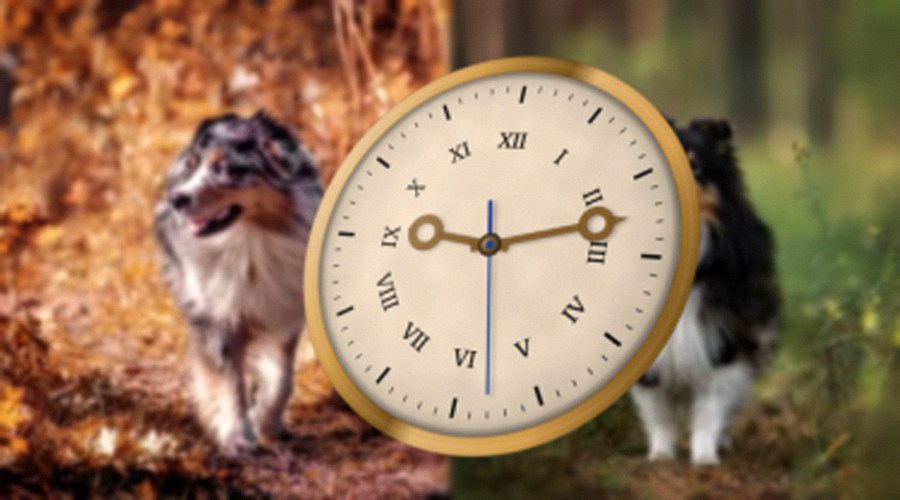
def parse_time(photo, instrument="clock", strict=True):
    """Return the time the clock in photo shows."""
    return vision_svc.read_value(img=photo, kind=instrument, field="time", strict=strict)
9:12:28
